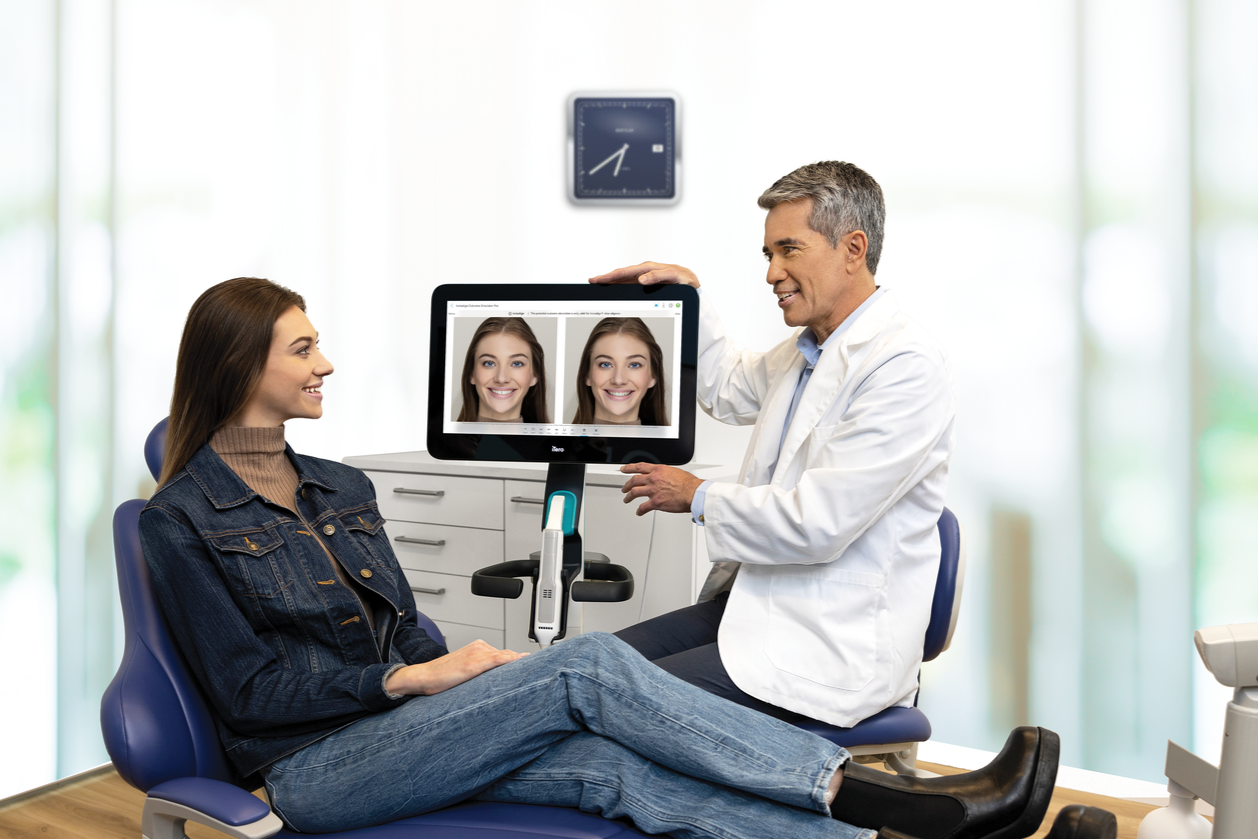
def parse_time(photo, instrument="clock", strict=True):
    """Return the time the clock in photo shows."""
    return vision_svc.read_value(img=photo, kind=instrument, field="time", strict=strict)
6:39
